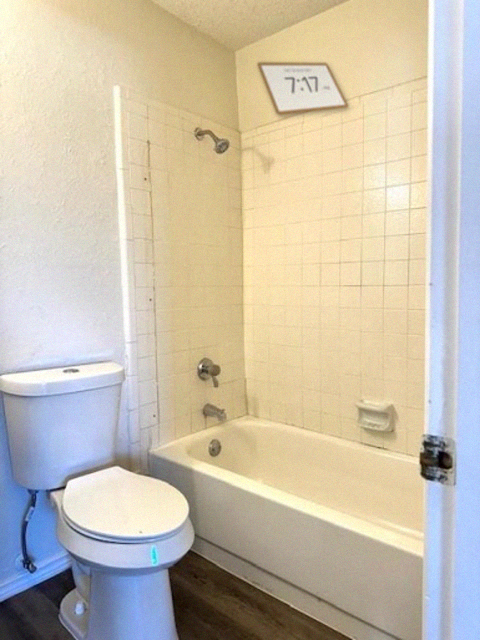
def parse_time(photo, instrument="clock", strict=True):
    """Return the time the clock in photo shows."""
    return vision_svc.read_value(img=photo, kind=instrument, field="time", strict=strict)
7:17
